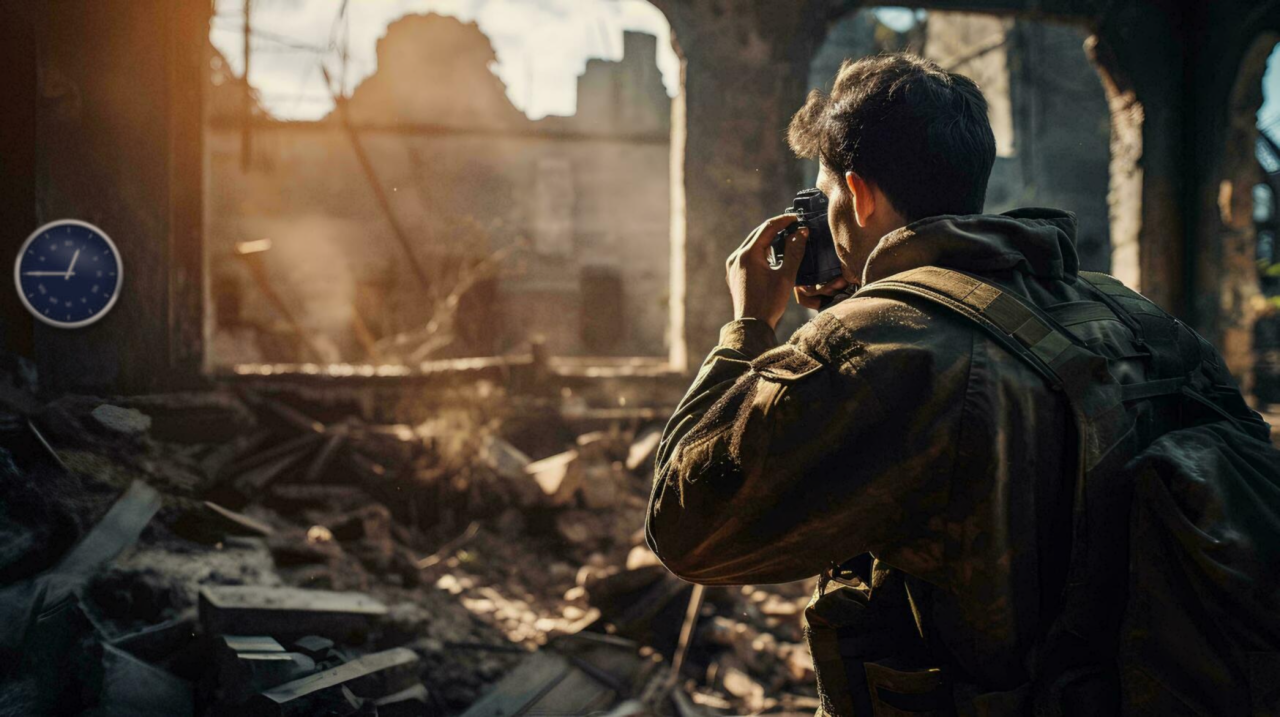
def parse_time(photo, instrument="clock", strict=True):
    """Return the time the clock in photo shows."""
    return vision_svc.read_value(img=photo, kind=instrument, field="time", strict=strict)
12:45
